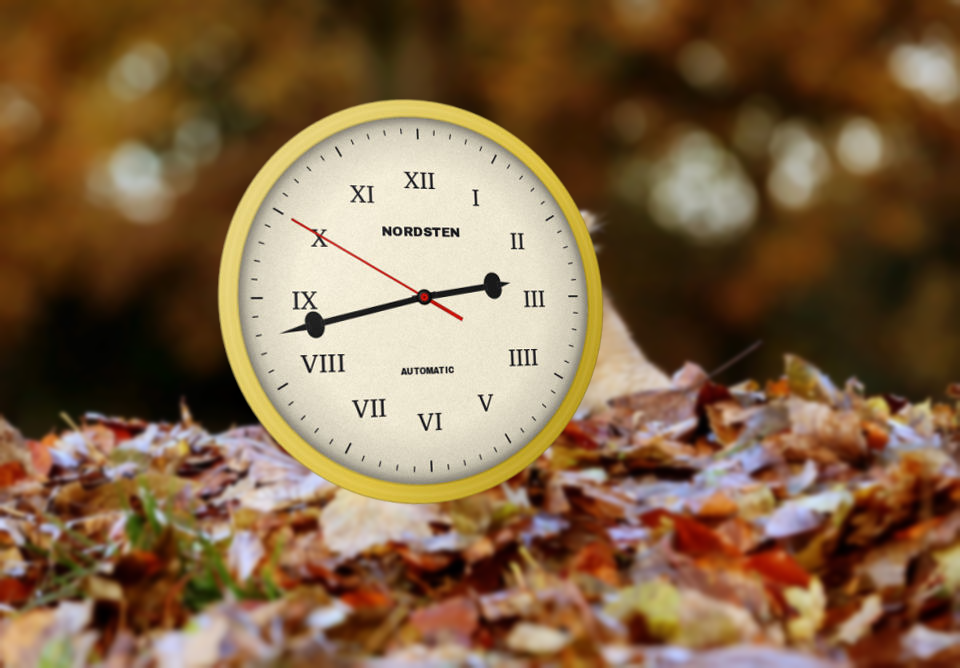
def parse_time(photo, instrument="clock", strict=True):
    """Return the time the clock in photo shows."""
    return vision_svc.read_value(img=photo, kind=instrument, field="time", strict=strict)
2:42:50
